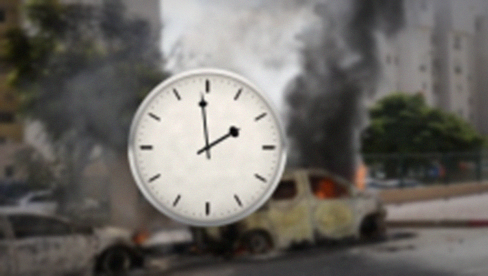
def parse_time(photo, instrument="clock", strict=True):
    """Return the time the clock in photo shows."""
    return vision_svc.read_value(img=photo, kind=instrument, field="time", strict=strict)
1:59
